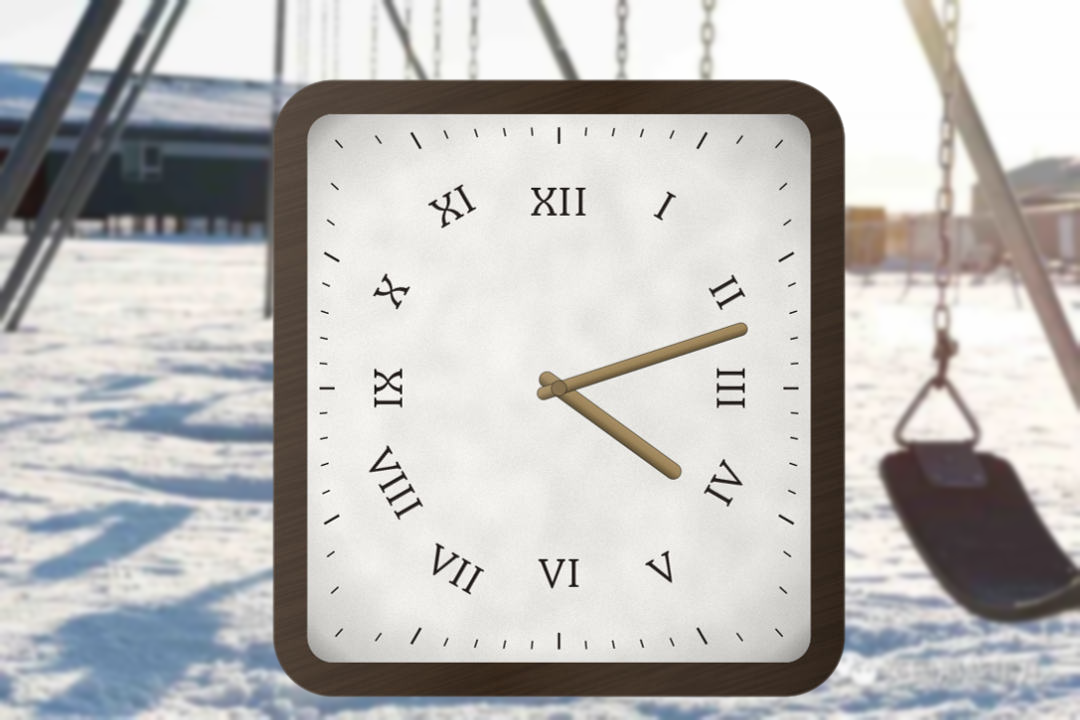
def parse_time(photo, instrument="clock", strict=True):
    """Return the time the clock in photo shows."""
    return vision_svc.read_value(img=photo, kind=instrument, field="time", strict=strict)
4:12
